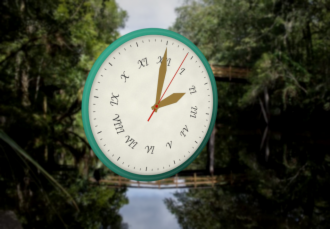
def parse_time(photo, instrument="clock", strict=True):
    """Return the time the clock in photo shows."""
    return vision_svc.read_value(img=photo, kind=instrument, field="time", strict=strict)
2:00:04
